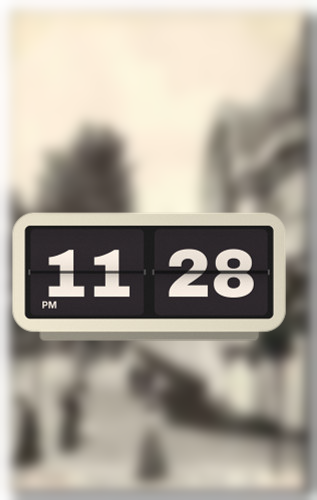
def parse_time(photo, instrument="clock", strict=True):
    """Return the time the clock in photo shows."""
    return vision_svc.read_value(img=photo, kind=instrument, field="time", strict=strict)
11:28
